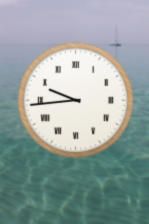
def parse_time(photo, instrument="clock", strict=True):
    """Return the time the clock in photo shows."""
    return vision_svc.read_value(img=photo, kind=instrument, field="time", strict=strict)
9:44
